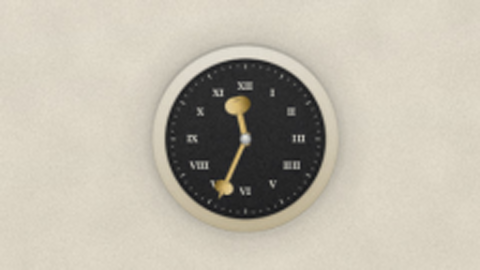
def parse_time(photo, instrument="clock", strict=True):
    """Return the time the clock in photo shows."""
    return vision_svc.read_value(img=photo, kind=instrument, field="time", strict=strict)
11:34
